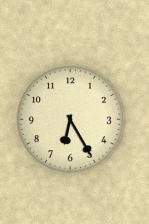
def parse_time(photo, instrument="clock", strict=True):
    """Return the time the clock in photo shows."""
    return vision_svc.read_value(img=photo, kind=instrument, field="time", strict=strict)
6:25
